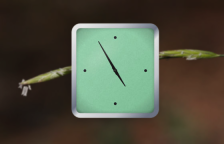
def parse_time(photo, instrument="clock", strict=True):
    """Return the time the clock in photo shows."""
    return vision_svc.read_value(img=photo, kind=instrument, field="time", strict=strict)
4:55
